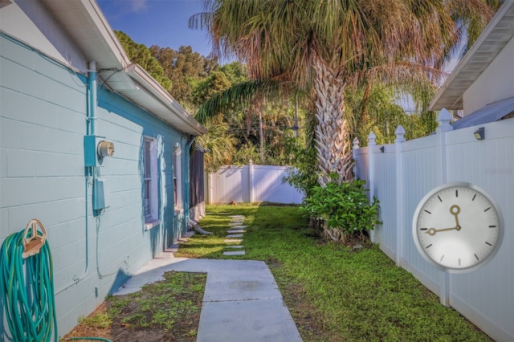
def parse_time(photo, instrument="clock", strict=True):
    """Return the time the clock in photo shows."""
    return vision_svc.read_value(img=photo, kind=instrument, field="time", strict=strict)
11:44
